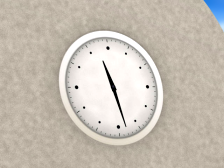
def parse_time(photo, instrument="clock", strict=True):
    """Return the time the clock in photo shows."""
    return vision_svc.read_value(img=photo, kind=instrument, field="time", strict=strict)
11:28
